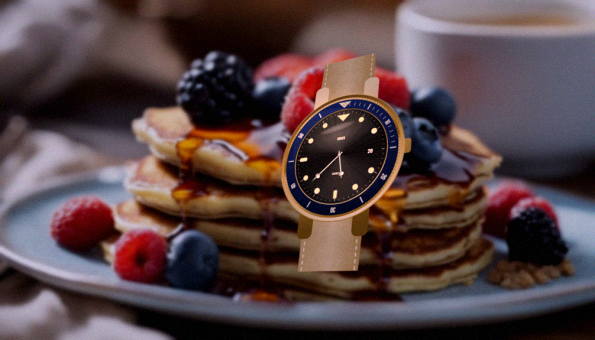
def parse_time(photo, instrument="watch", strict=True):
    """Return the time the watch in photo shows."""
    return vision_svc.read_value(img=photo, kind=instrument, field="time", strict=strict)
5:38
